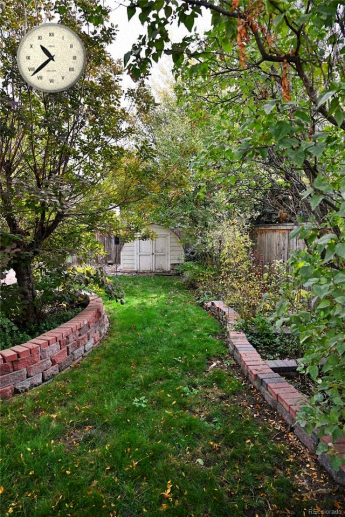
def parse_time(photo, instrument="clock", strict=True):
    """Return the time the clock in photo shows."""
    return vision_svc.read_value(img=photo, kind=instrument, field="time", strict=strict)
10:38
